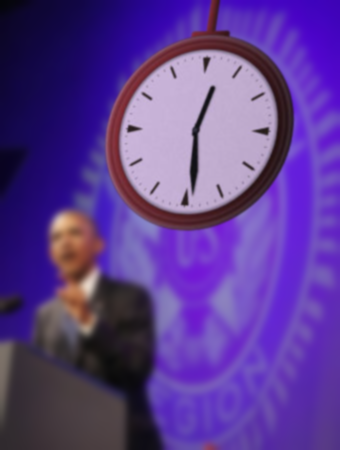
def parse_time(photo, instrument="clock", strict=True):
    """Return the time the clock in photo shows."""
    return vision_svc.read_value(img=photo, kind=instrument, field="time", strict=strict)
12:29
